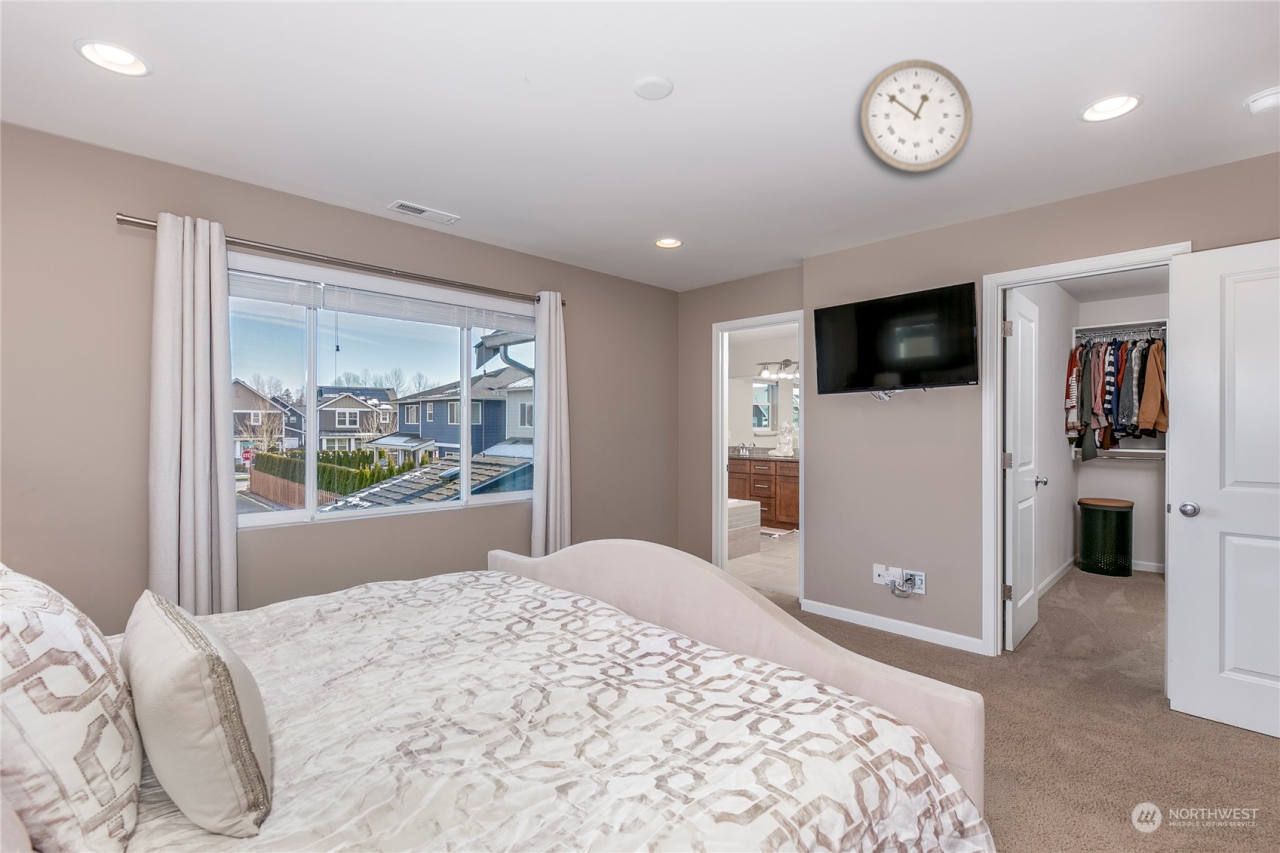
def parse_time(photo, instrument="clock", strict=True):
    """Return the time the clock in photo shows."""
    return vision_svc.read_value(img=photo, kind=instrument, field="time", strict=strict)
12:51
